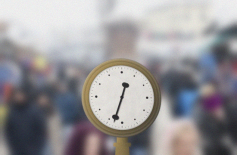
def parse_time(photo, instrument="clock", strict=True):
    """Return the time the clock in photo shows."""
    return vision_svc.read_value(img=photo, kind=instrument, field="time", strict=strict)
12:33
